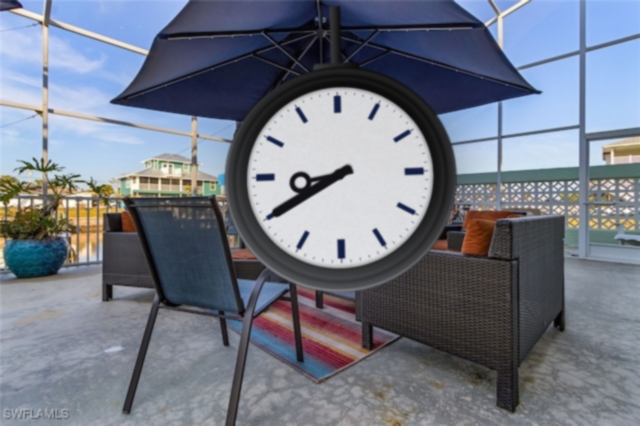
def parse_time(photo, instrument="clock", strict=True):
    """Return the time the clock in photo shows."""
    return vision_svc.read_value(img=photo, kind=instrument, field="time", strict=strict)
8:40
